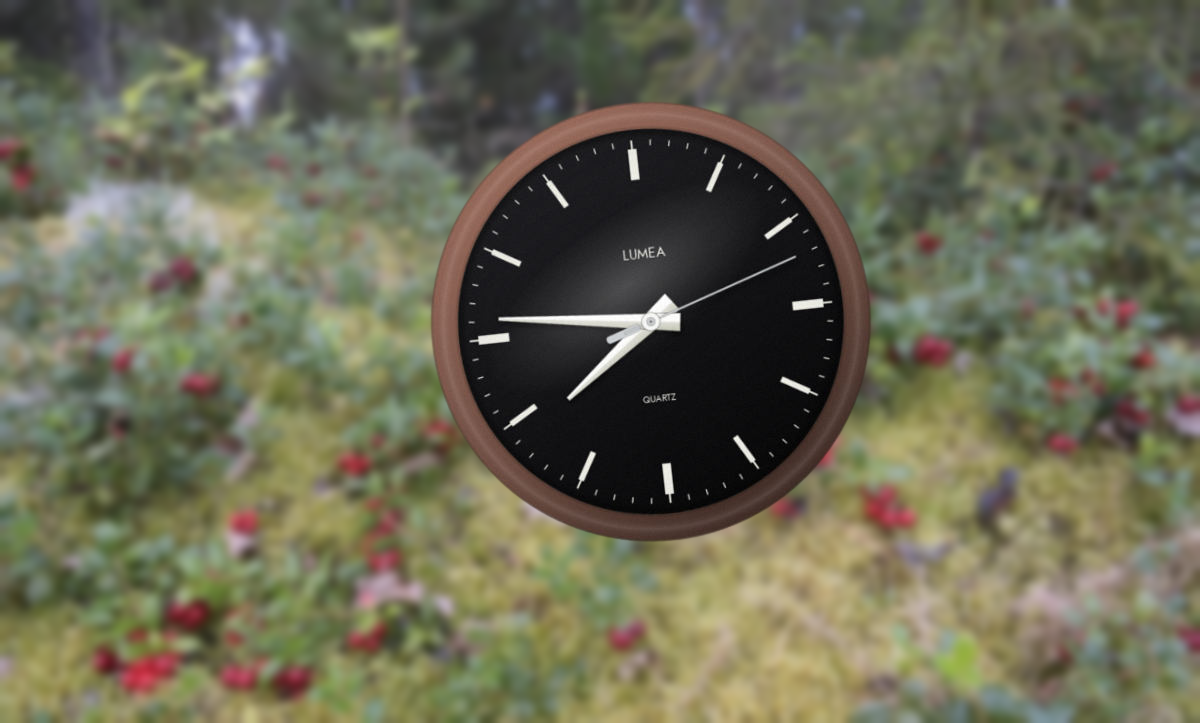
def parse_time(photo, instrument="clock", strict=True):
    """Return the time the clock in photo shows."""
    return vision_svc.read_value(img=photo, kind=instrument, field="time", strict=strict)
7:46:12
